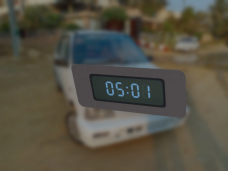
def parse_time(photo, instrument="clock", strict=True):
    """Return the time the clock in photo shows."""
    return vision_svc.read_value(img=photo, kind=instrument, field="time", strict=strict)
5:01
